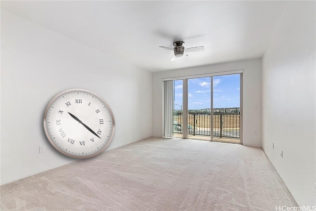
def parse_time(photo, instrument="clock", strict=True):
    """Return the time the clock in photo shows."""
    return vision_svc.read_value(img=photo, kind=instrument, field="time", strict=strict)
10:22
